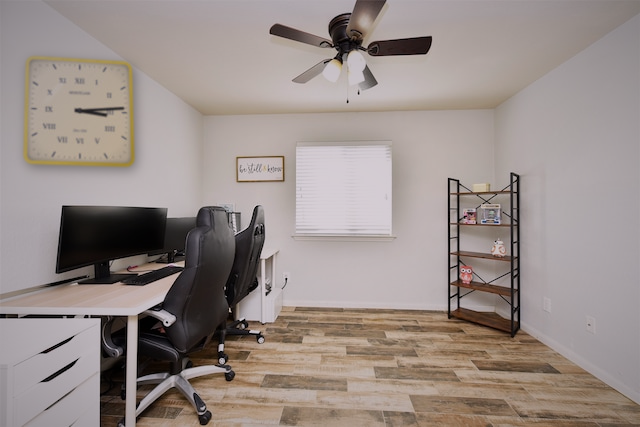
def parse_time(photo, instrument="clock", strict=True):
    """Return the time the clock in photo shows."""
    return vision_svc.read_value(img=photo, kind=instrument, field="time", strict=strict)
3:14
